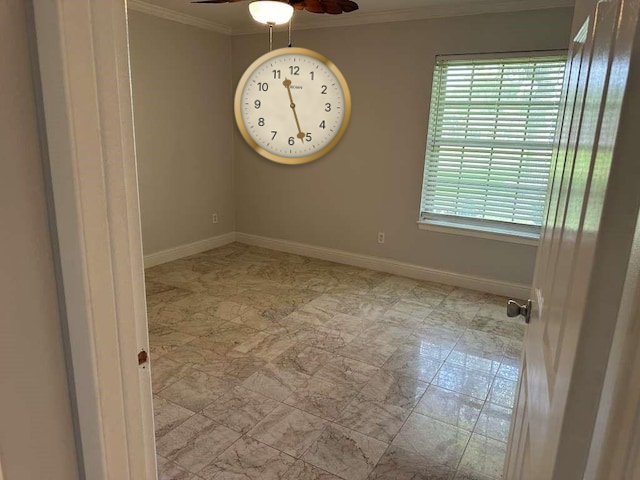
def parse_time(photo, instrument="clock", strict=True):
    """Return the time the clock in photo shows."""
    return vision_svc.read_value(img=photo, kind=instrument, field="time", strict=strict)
11:27
